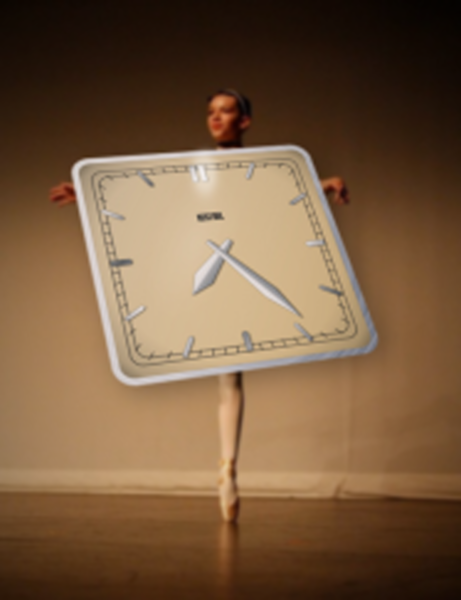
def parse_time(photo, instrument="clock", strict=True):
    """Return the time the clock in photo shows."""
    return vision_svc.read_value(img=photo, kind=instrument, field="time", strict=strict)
7:24
